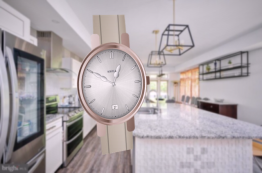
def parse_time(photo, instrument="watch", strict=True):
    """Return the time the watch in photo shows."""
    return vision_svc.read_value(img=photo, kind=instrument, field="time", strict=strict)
12:50
